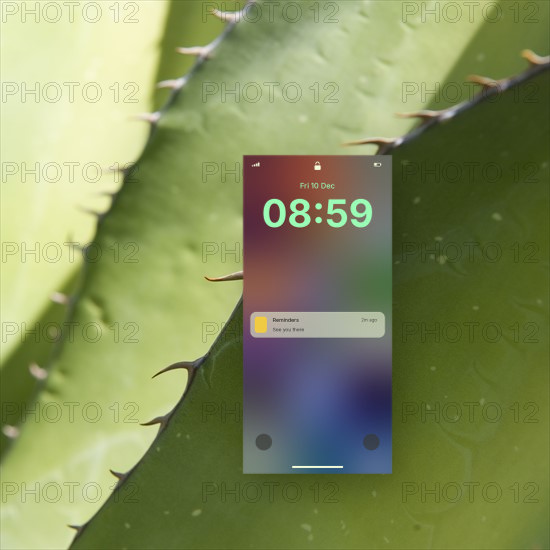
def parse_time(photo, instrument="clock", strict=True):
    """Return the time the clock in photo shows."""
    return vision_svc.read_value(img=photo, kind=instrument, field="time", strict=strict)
8:59
